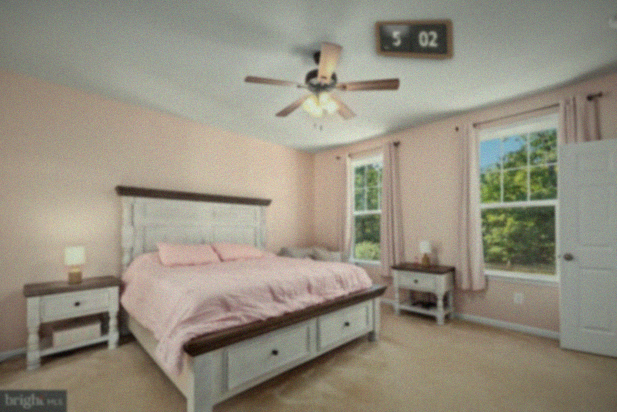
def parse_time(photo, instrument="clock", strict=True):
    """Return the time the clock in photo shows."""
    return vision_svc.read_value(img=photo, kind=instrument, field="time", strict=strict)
5:02
